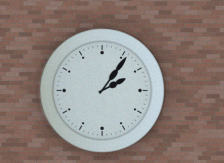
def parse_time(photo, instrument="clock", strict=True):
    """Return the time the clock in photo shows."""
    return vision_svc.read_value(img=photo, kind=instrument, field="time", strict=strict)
2:06
